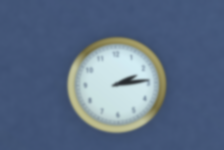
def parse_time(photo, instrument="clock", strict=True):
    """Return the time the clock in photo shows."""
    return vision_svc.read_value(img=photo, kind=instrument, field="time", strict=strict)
2:14
